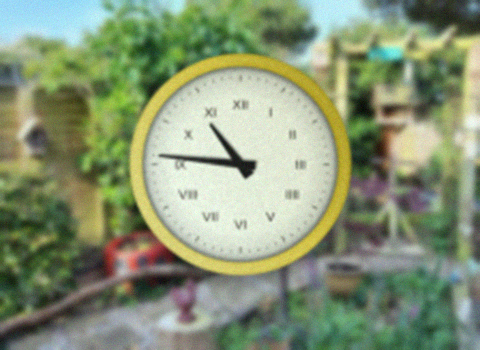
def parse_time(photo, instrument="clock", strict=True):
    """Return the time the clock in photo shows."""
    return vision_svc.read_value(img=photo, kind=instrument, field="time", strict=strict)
10:46
